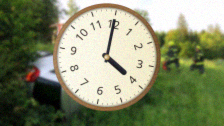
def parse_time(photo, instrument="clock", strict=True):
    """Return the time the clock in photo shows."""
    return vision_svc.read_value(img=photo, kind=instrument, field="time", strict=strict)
4:00
